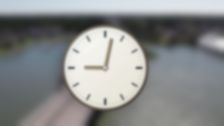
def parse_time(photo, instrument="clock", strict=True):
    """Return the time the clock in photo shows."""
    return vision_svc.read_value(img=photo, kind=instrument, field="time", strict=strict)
9:02
